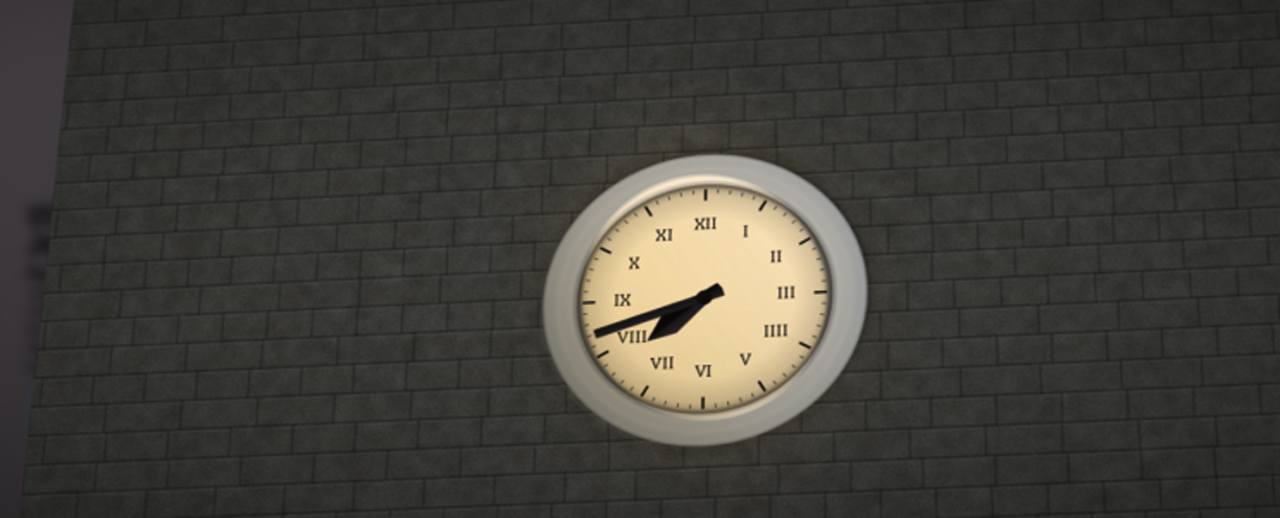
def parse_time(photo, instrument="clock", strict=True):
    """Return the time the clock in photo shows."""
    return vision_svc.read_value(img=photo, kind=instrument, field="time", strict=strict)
7:42
